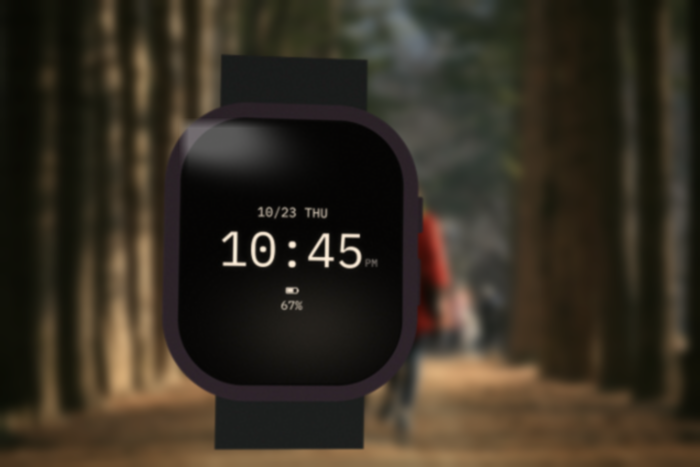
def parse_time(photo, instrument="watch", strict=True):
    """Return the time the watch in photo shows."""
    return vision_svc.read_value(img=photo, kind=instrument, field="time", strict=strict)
10:45
